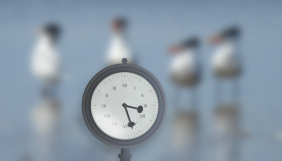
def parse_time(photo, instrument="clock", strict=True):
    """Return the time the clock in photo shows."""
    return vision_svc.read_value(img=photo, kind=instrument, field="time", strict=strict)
3:27
